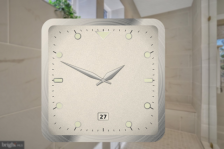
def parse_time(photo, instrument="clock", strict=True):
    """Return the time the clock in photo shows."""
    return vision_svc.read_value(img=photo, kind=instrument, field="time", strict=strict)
1:49
